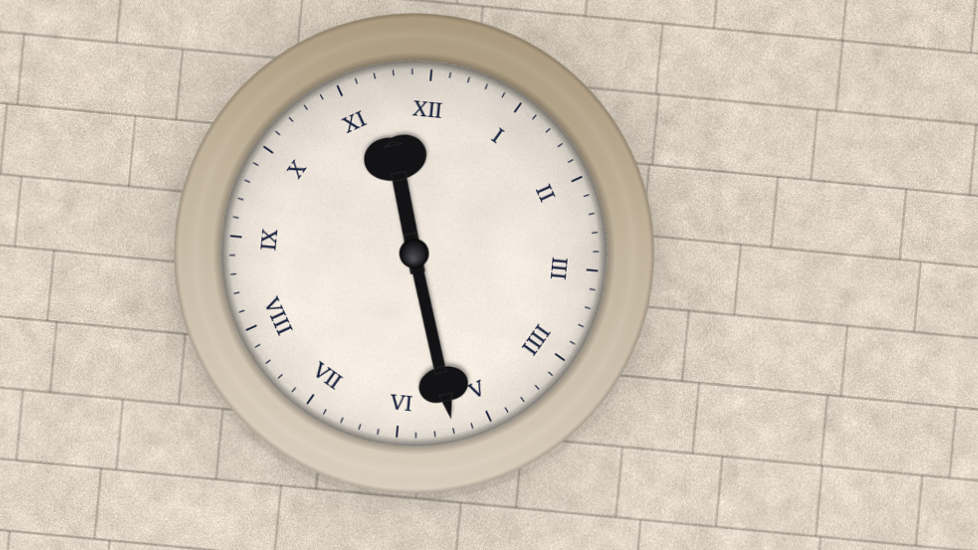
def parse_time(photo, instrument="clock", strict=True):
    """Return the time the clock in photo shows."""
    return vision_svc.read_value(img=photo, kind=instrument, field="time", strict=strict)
11:27
